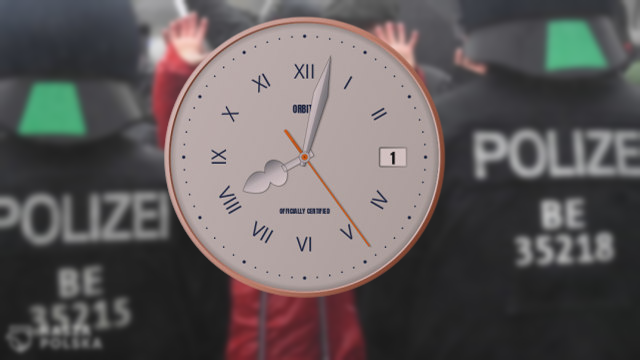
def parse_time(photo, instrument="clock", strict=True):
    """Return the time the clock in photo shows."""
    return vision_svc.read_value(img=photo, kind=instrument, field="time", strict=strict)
8:02:24
